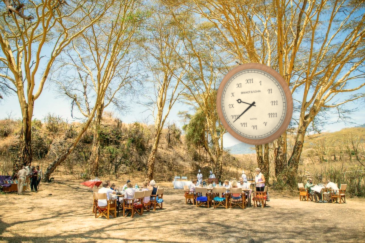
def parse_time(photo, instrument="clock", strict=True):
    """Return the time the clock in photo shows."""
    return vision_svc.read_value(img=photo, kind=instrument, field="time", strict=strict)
9:39
